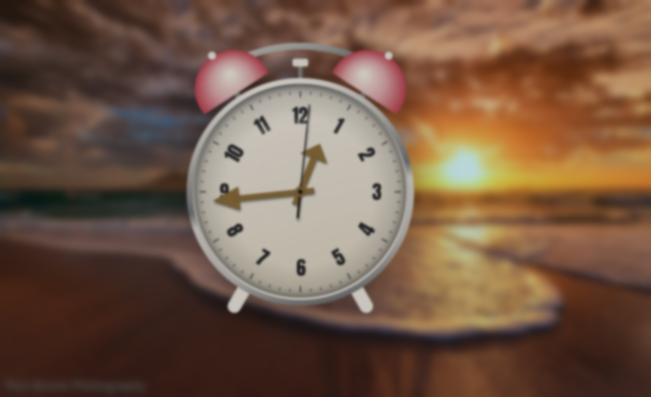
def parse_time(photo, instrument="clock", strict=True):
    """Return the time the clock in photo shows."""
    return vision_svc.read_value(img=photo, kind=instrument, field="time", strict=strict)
12:44:01
